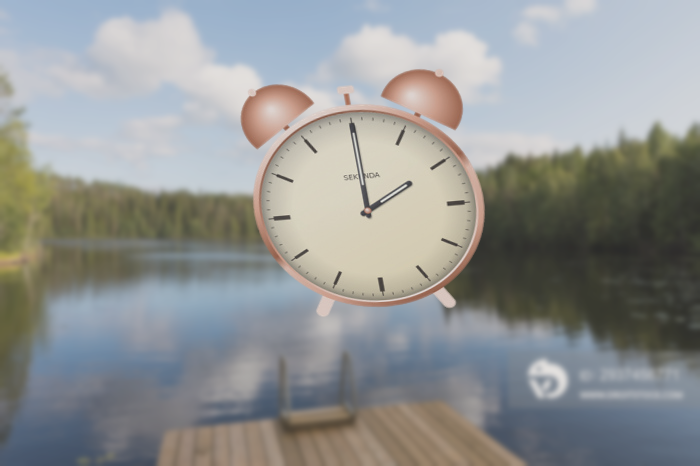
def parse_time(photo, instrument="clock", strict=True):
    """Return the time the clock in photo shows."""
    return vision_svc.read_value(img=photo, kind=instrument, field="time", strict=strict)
2:00
